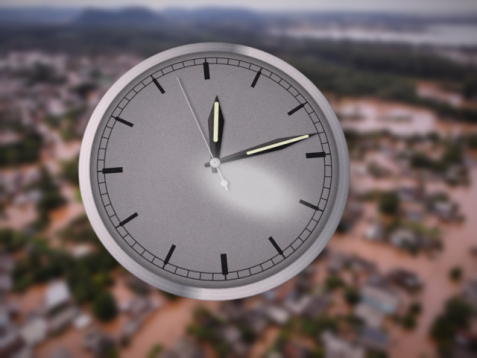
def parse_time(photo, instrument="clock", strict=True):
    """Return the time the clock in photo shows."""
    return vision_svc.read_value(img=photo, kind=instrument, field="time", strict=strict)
12:12:57
